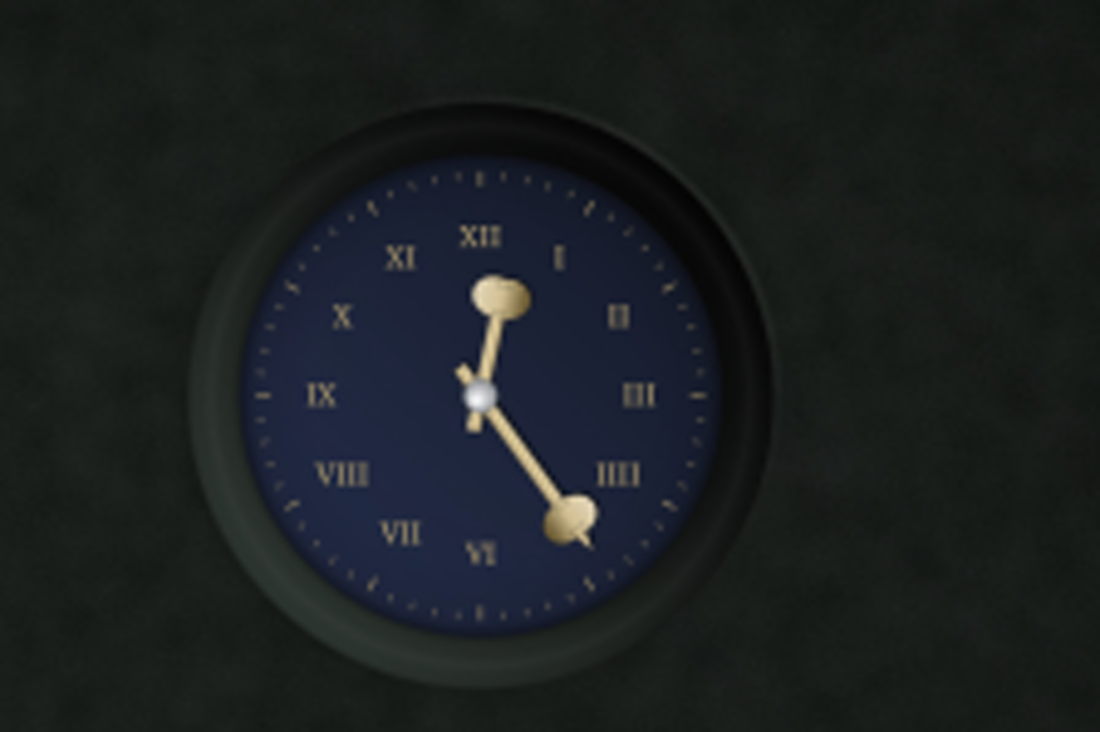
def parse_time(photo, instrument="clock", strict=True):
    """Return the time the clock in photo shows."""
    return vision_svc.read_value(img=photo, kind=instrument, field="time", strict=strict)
12:24
